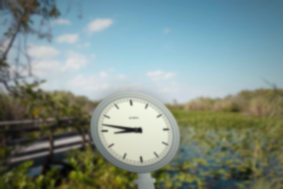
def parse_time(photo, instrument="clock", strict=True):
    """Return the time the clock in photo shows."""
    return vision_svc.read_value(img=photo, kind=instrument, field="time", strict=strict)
8:47
